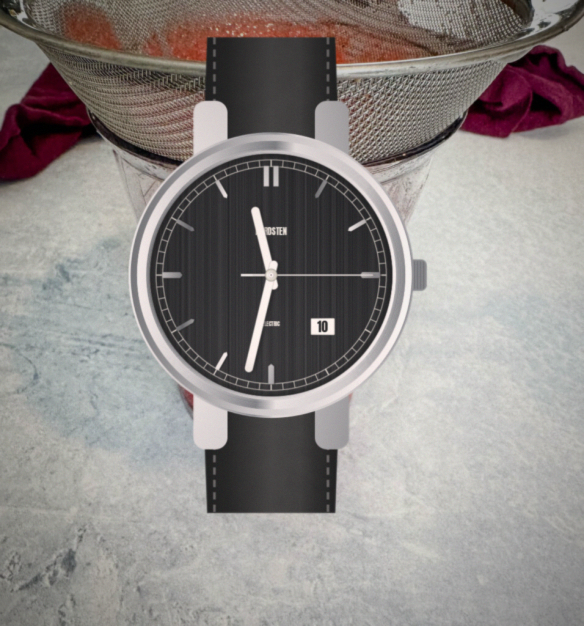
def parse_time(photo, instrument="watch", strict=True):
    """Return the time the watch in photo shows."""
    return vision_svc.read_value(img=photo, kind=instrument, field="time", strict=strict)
11:32:15
